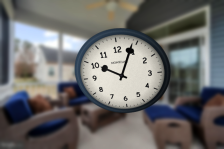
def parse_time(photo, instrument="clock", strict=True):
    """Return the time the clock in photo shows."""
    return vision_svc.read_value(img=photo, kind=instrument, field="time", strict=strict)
10:04
